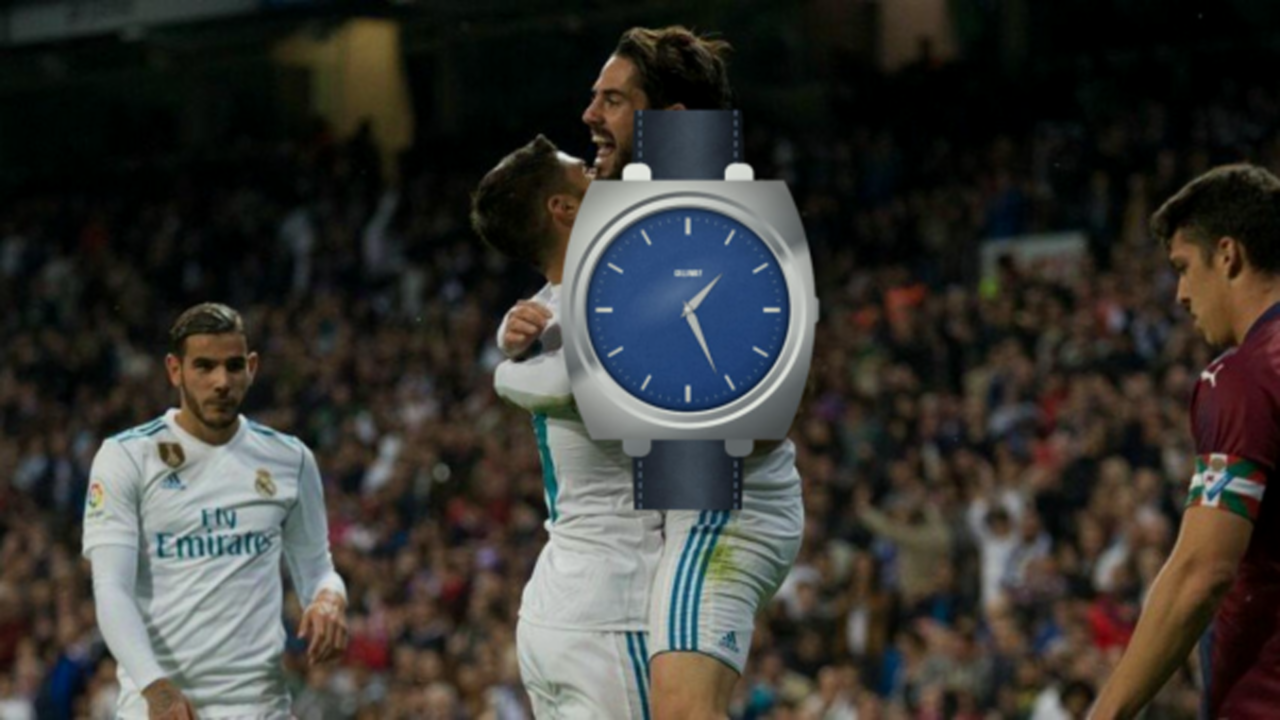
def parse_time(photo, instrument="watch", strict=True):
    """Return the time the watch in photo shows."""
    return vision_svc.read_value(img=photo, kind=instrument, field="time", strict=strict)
1:26
